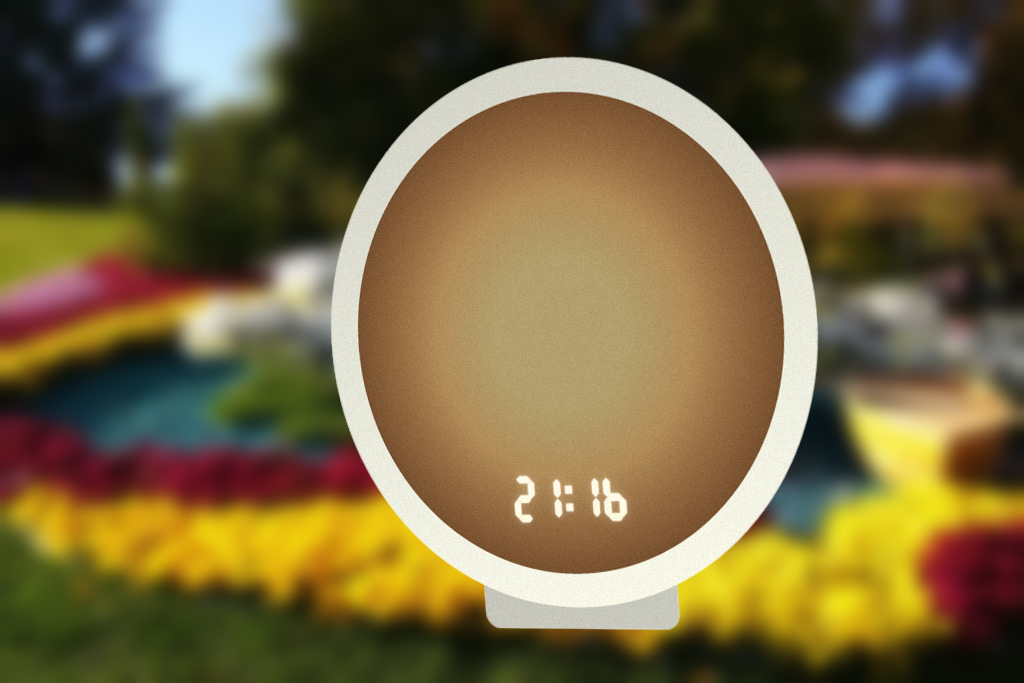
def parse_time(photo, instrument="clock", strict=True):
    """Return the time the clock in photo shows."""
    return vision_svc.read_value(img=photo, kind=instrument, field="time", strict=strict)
21:16
